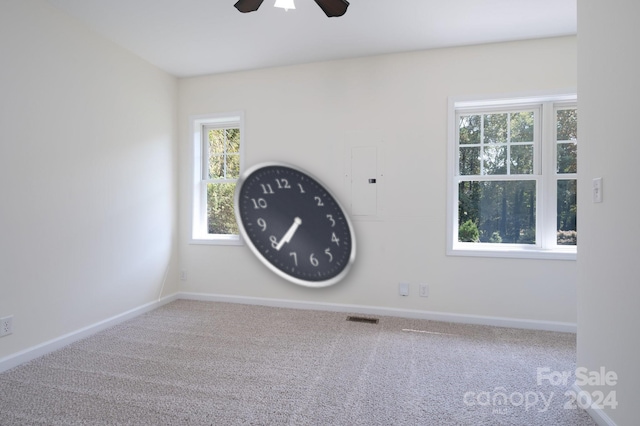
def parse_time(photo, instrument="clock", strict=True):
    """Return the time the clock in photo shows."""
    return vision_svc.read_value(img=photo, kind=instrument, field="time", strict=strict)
7:39
